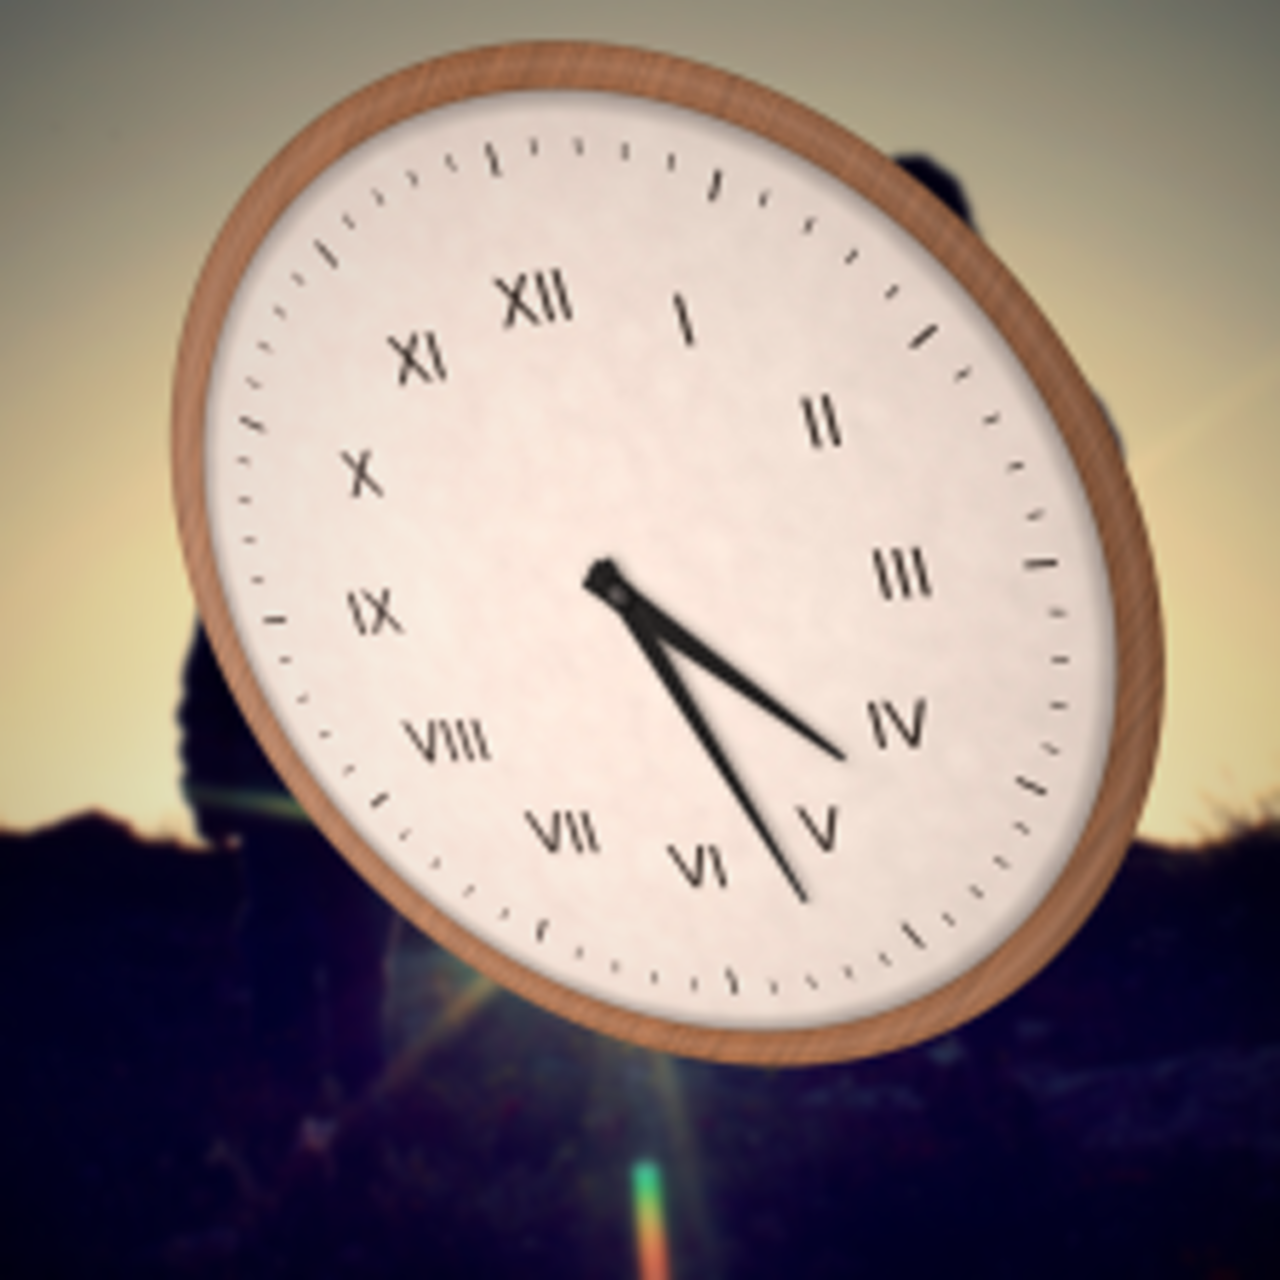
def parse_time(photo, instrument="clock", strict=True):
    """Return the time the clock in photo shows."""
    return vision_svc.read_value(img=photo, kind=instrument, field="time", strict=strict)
4:27
